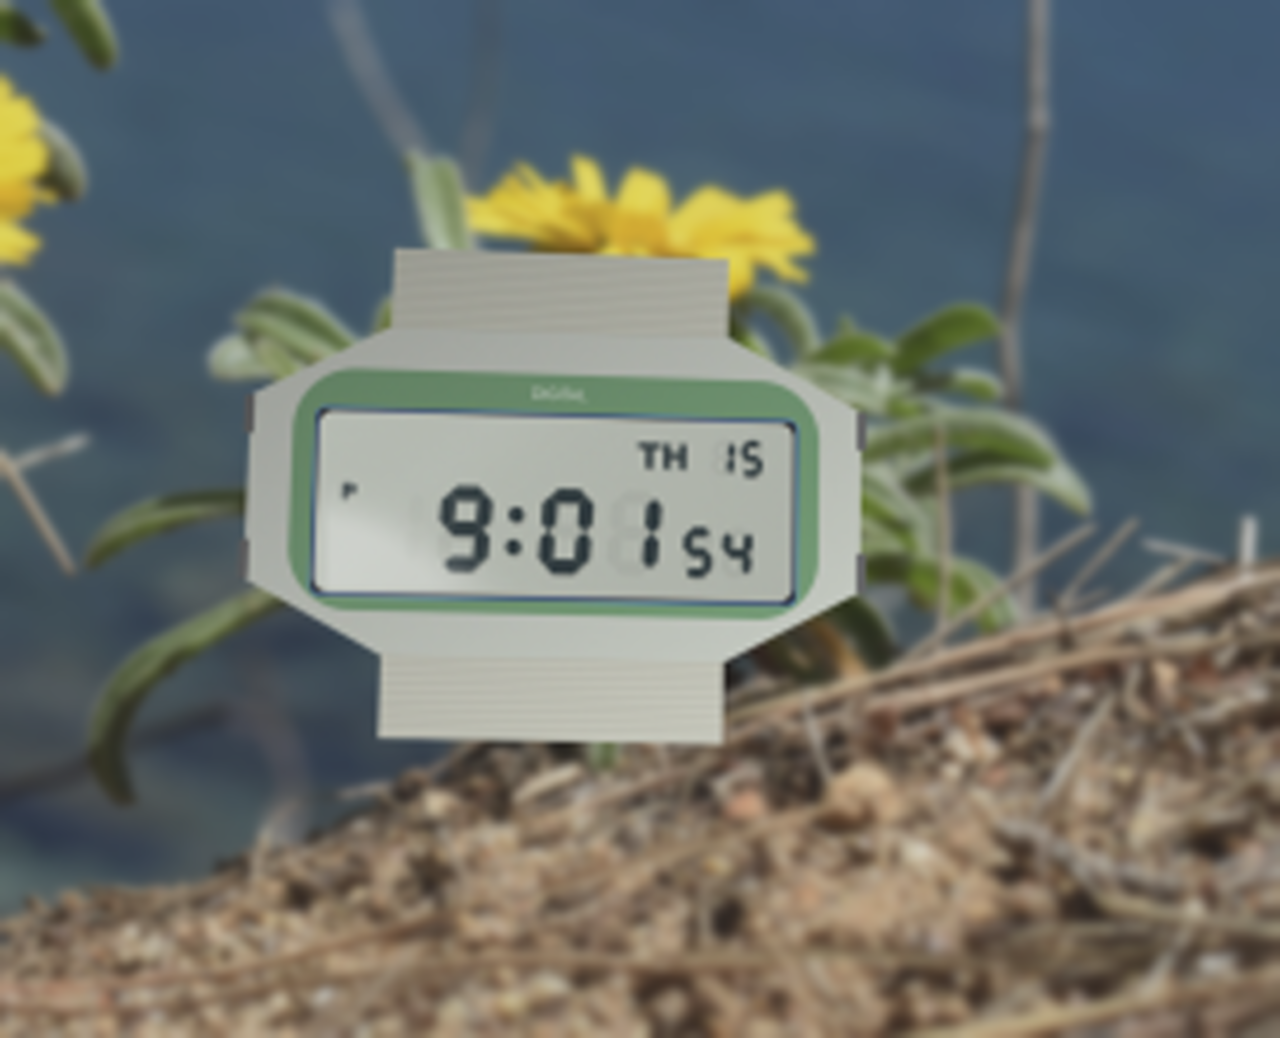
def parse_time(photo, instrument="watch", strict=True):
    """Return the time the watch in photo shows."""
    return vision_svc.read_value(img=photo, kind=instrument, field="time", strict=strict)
9:01:54
